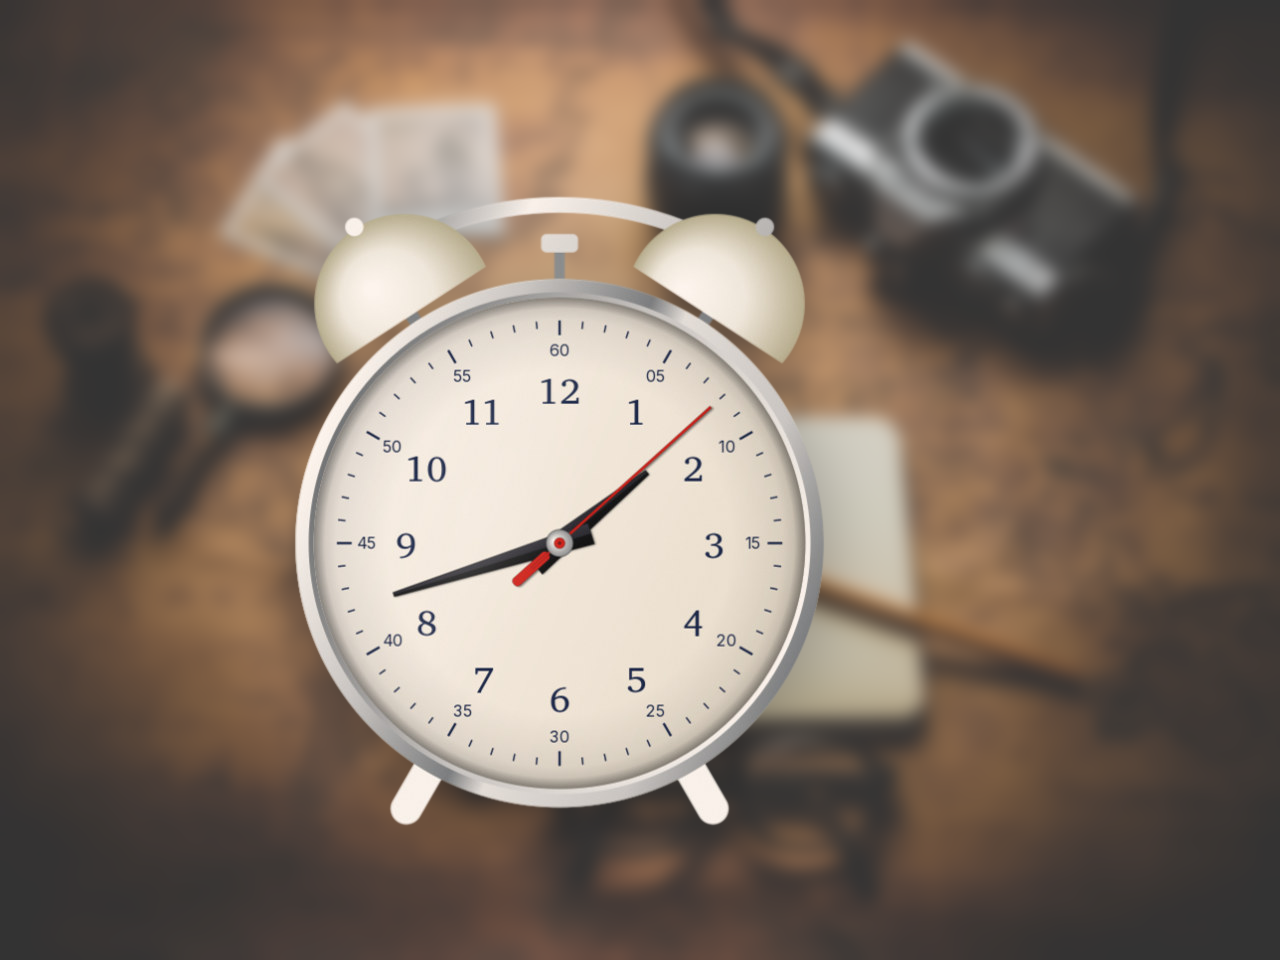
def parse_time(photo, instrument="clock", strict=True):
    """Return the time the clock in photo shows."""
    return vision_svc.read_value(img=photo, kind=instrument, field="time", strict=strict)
1:42:08
